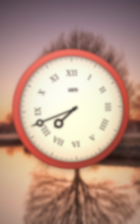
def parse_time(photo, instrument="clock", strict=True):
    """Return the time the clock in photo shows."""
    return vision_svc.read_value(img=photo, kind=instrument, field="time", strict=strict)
7:42
